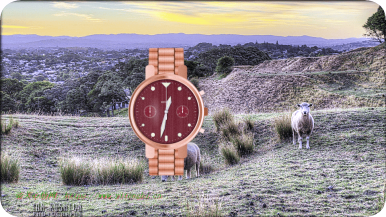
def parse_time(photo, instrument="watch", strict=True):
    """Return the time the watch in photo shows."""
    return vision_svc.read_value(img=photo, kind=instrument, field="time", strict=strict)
12:32
